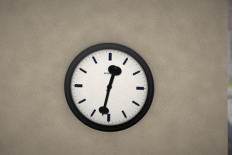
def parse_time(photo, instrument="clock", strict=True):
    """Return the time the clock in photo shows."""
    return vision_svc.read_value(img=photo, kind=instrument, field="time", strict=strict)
12:32
